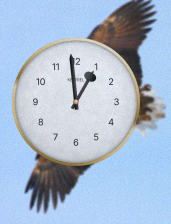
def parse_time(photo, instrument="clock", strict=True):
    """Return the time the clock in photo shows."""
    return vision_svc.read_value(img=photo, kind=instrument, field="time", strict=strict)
12:59
